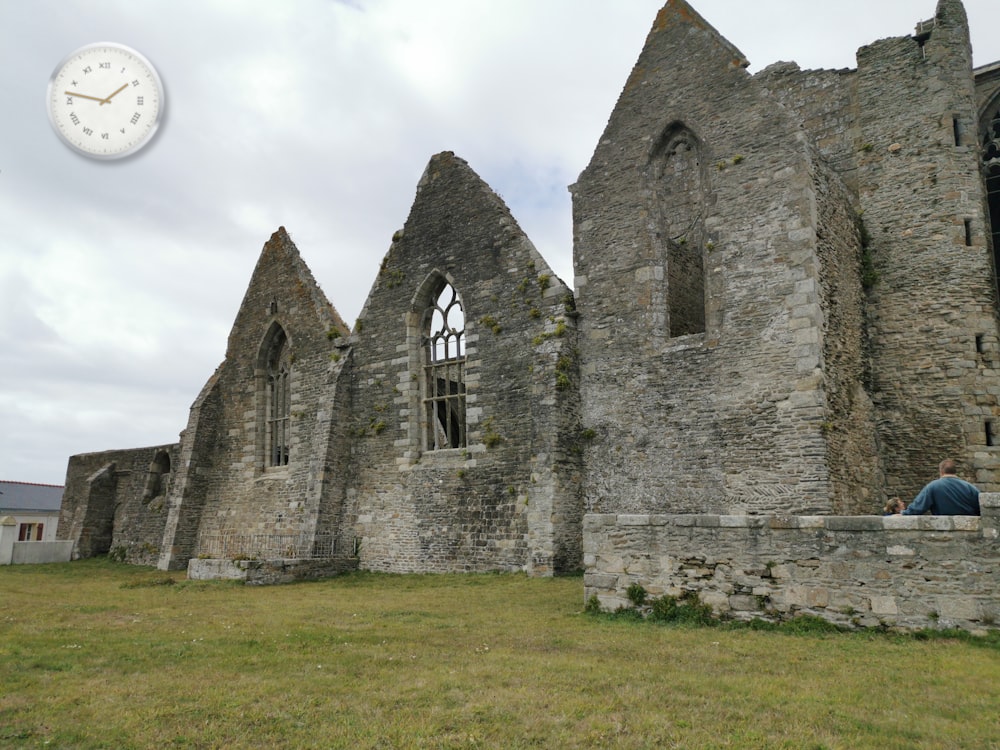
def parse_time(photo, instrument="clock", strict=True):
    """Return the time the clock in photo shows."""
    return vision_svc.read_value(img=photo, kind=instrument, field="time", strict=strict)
1:47
